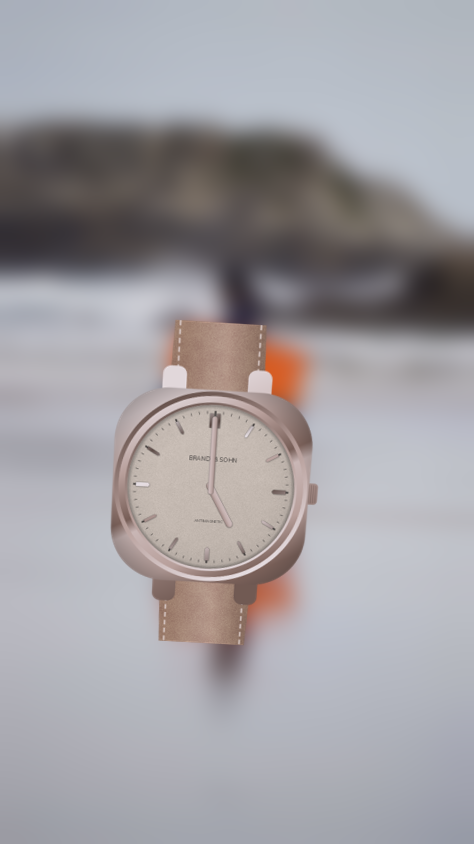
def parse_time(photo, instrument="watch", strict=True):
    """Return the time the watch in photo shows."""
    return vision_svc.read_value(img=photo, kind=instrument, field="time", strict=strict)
5:00
